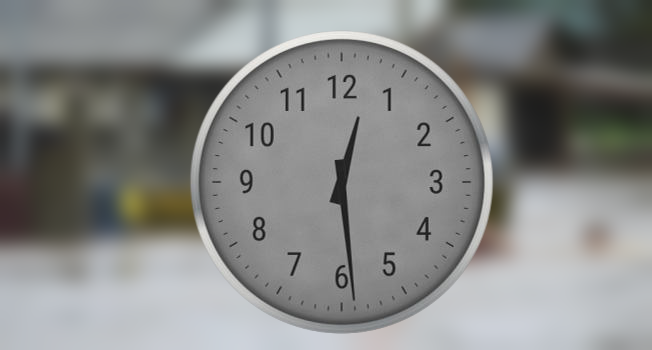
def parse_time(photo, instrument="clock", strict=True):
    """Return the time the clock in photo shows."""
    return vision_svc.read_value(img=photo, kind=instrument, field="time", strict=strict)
12:29
